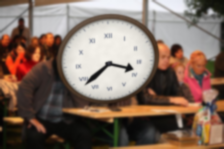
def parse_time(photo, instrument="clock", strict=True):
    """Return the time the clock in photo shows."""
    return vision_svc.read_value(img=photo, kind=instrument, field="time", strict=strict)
3:38
